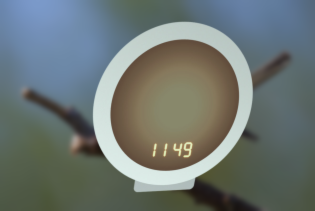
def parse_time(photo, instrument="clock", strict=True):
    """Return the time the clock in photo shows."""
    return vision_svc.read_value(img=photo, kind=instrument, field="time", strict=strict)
11:49
